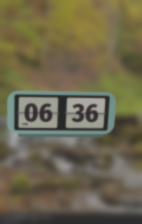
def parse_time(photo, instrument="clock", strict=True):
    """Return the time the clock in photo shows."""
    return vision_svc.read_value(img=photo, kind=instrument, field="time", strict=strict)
6:36
